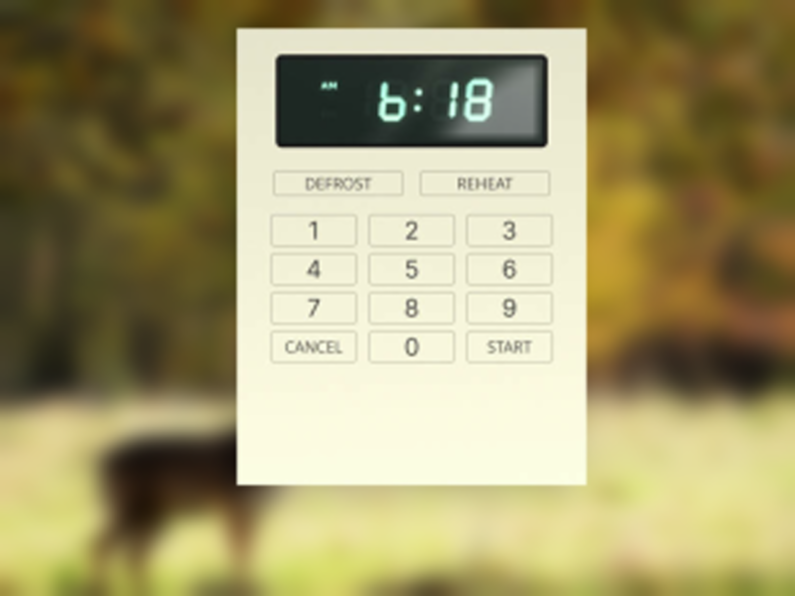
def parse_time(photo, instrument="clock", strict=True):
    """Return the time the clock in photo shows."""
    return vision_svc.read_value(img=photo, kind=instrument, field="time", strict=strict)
6:18
